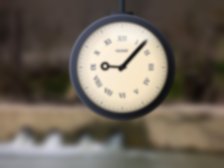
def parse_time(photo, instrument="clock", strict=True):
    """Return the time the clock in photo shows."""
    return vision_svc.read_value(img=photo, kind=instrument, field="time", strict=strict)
9:07
